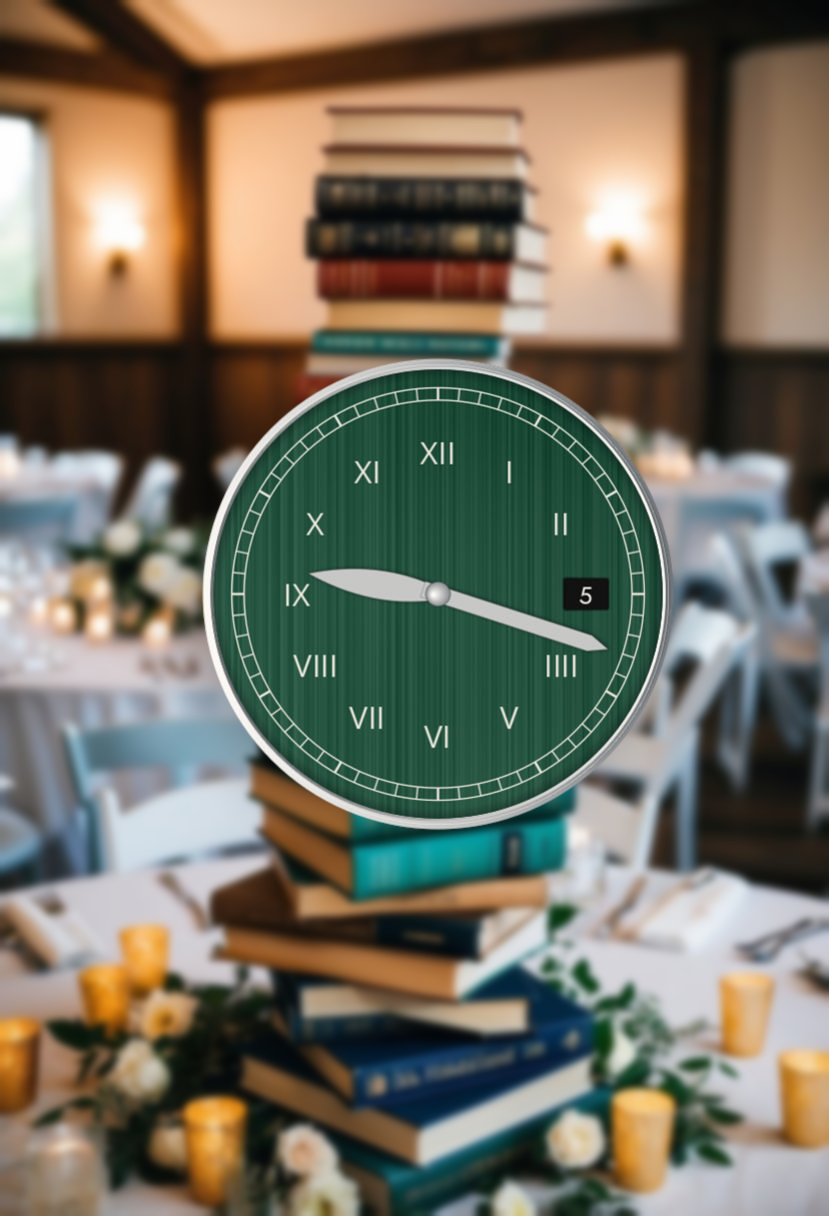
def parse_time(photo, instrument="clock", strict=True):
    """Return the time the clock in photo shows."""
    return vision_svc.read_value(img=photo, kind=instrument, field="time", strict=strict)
9:18
